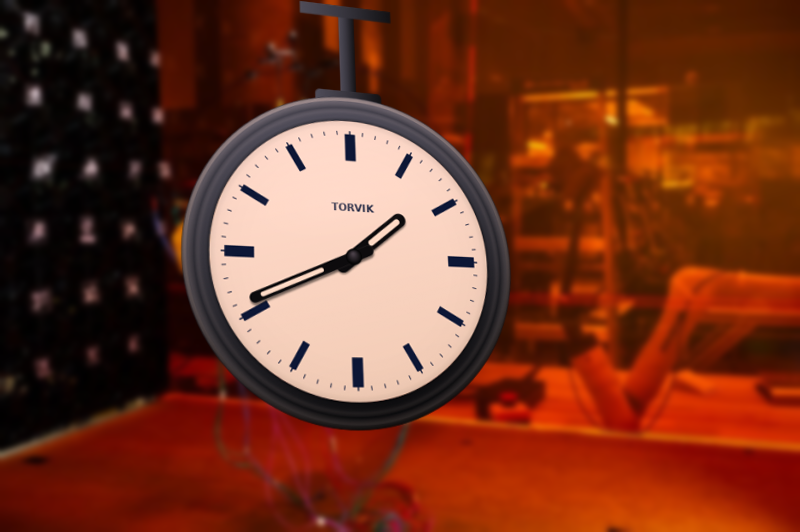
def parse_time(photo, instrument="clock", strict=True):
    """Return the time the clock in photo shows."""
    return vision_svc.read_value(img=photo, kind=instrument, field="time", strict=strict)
1:41
